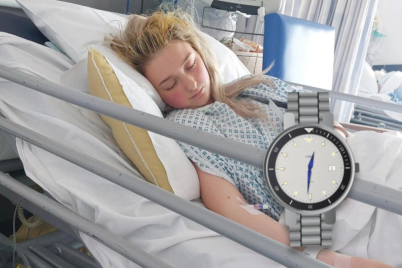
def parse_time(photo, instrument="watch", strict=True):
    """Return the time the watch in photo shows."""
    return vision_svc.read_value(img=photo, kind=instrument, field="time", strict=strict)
12:31
